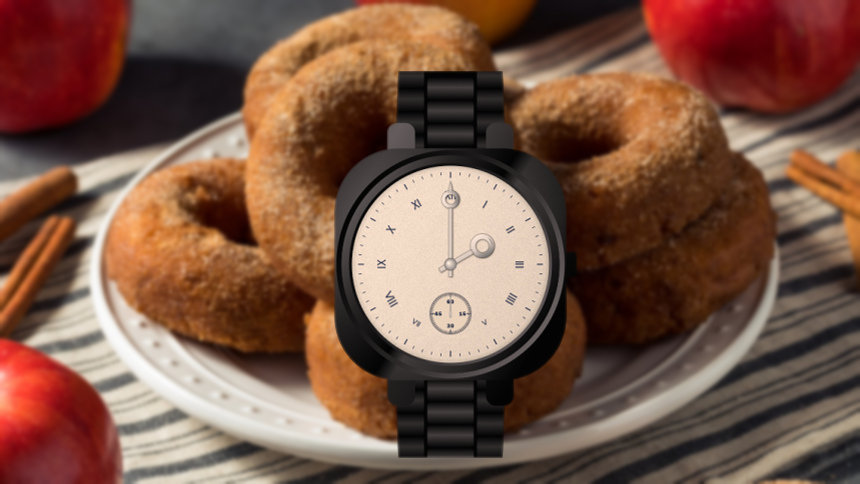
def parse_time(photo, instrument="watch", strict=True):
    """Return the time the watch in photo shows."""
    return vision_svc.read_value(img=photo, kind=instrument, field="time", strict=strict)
2:00
